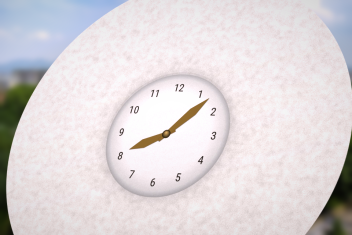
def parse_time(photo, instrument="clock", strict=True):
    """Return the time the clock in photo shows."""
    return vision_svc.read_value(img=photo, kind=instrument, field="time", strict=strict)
8:07
